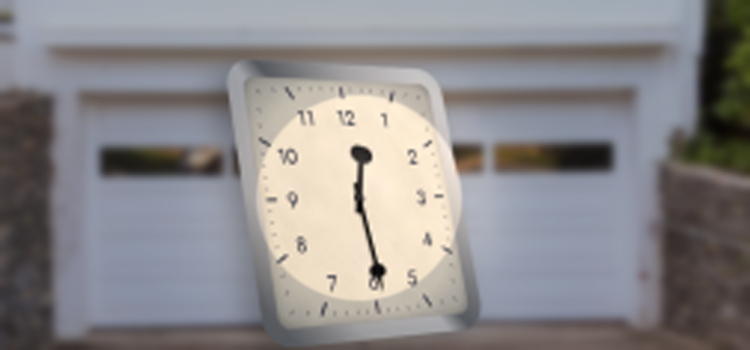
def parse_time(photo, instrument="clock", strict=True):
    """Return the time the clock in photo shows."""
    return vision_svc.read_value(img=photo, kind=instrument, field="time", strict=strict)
12:29
